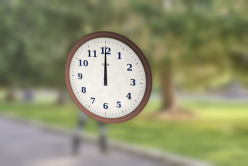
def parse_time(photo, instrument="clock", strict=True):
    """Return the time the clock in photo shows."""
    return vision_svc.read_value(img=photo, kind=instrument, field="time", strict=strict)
12:00
